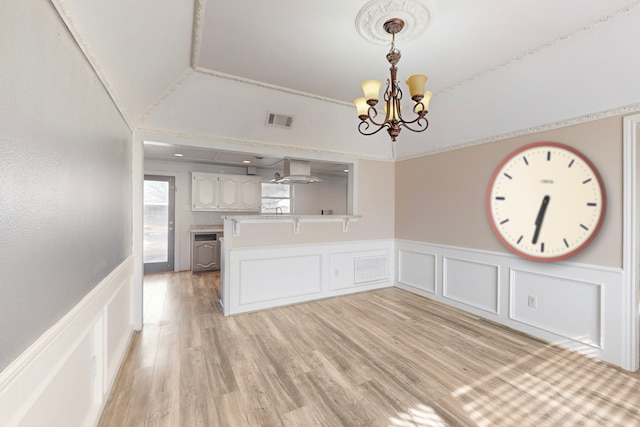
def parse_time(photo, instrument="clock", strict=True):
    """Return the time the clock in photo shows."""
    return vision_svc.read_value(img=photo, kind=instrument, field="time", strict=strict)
6:32
